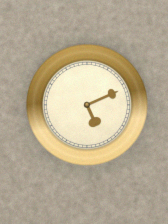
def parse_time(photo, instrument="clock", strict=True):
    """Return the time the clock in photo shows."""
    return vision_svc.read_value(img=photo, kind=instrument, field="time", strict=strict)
5:11
